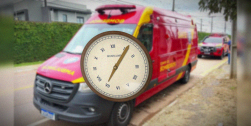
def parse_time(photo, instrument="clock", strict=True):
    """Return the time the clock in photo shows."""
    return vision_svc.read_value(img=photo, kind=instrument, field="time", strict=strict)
7:06
